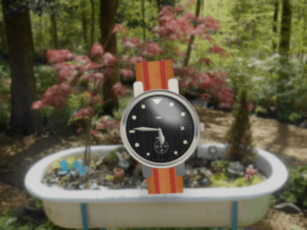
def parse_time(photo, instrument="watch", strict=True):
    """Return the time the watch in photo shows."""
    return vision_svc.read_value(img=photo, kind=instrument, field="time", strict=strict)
5:46
